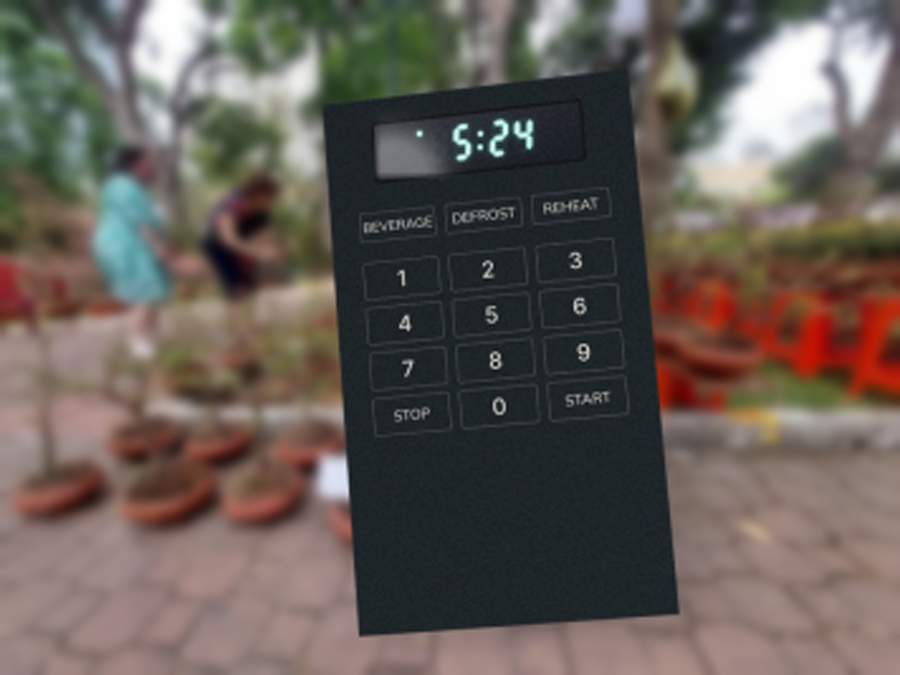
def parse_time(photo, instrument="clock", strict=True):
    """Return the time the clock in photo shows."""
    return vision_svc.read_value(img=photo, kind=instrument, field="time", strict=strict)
5:24
